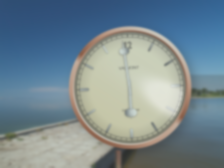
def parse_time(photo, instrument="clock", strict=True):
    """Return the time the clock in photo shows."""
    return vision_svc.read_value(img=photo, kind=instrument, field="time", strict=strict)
5:59
